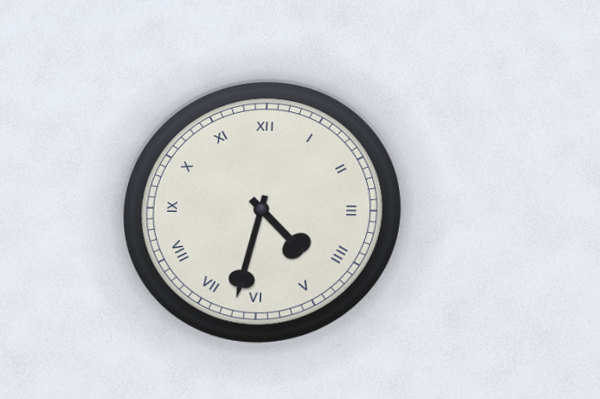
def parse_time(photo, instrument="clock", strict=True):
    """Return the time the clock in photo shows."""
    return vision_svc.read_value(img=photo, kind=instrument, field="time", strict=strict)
4:32
